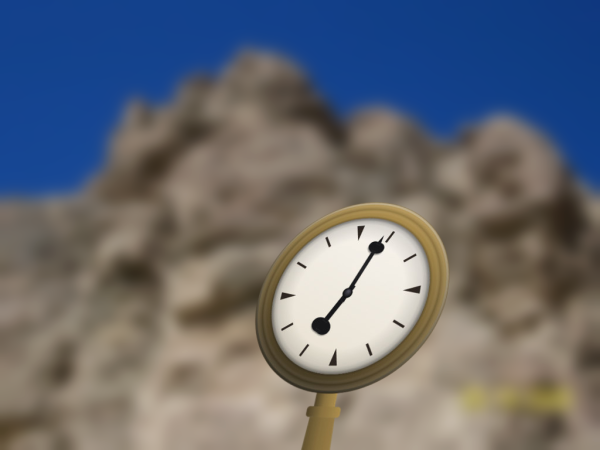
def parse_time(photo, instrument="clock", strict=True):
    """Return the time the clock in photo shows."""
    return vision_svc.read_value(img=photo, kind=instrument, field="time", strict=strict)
7:04
